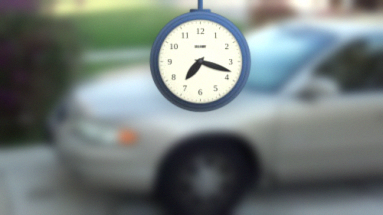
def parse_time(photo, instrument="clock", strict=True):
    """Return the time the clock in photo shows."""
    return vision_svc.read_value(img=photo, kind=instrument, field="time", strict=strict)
7:18
